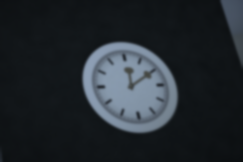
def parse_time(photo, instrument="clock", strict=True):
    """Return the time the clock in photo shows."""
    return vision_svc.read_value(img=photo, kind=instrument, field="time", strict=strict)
12:10
